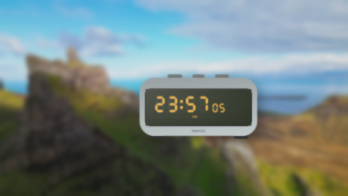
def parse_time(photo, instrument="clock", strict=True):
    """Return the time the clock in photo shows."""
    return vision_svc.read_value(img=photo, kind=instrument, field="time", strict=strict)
23:57:05
